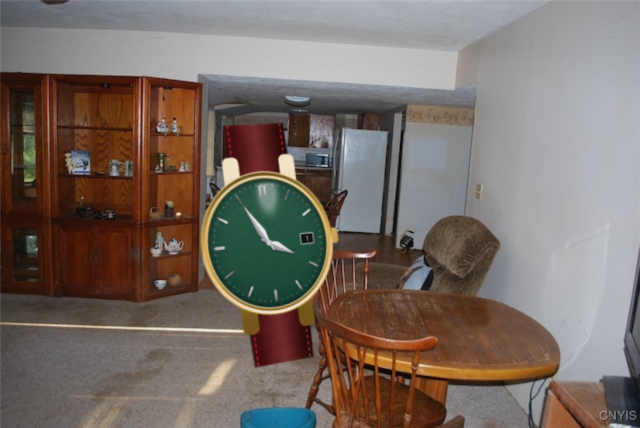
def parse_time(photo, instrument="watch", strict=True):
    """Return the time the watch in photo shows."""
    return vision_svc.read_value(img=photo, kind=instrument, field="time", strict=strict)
3:55
